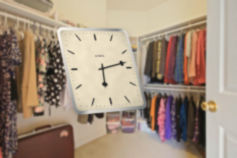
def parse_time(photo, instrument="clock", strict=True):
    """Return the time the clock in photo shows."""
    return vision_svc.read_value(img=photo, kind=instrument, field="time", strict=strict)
6:13
